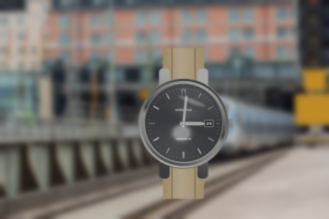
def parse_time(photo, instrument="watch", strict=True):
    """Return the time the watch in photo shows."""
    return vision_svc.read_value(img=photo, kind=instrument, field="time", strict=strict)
3:01
